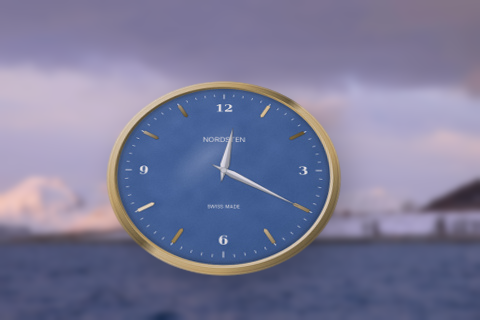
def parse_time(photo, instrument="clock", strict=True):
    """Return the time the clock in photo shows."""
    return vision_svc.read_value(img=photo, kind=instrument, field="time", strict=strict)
12:20
